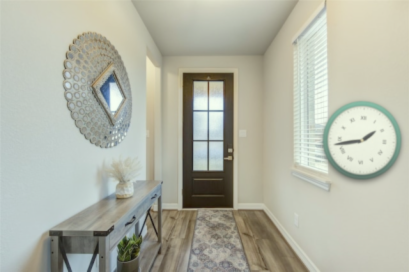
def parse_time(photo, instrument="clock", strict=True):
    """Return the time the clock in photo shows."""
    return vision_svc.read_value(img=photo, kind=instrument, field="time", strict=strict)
1:43
